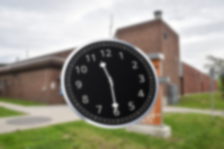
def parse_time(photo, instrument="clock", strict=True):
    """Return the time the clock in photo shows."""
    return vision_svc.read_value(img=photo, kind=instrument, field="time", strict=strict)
11:30
